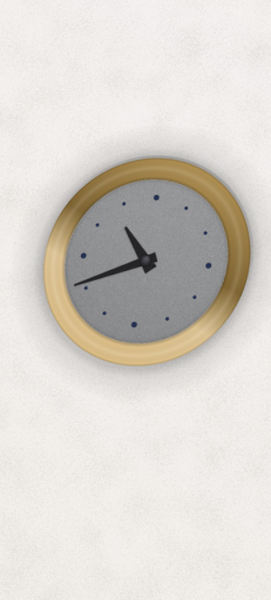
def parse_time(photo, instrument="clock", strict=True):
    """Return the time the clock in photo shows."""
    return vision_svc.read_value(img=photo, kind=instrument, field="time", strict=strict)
10:41
